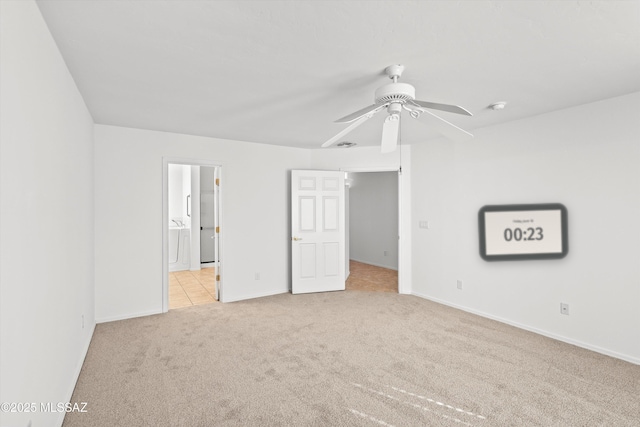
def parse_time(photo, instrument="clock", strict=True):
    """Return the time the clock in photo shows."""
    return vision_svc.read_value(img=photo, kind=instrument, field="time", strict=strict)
0:23
